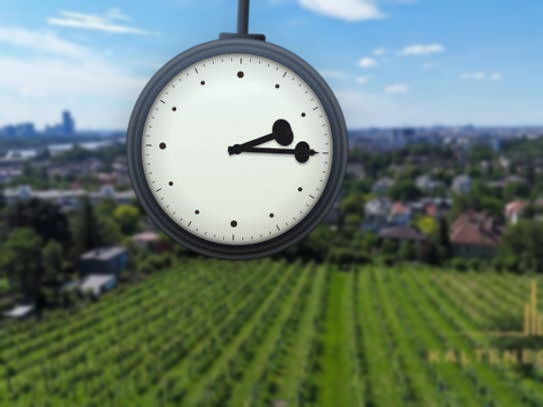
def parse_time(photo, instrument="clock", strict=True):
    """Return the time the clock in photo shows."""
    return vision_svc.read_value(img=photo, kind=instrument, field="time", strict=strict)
2:15
